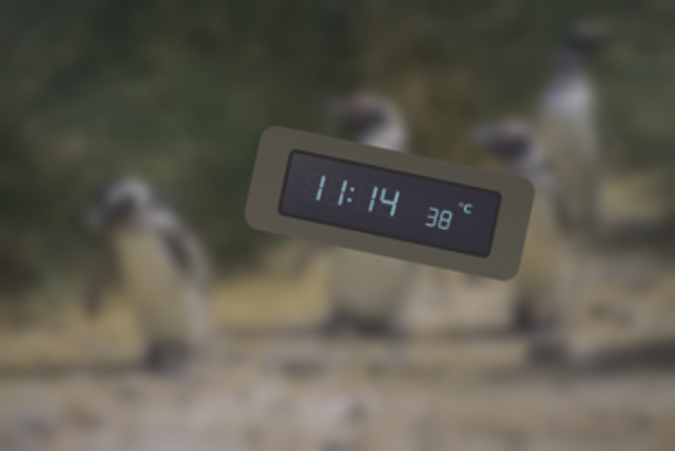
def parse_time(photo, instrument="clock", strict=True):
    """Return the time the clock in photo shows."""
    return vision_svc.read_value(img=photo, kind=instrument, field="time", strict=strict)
11:14
